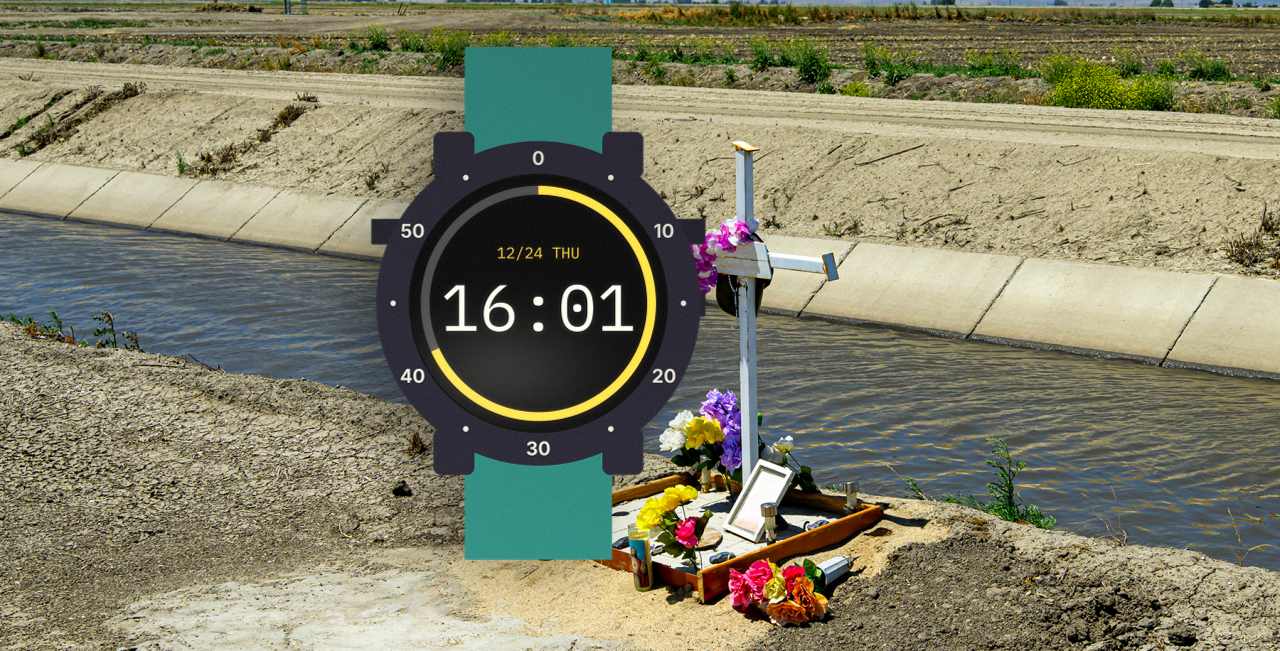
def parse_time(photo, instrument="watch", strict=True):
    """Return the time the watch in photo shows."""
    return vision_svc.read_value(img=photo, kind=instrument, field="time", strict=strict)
16:01
